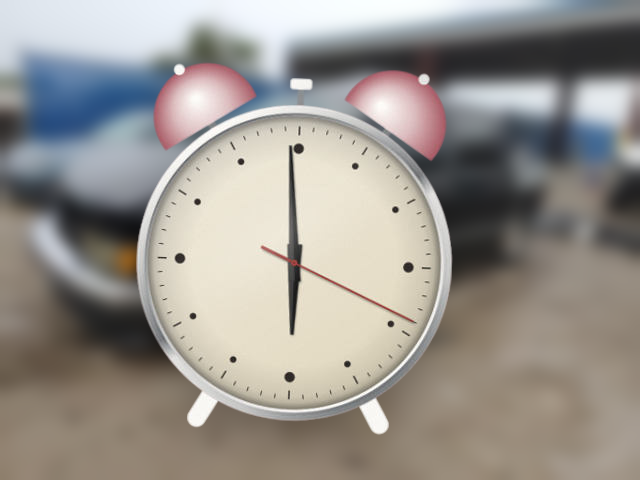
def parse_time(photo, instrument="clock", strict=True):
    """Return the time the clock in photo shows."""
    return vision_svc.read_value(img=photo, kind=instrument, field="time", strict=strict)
5:59:19
